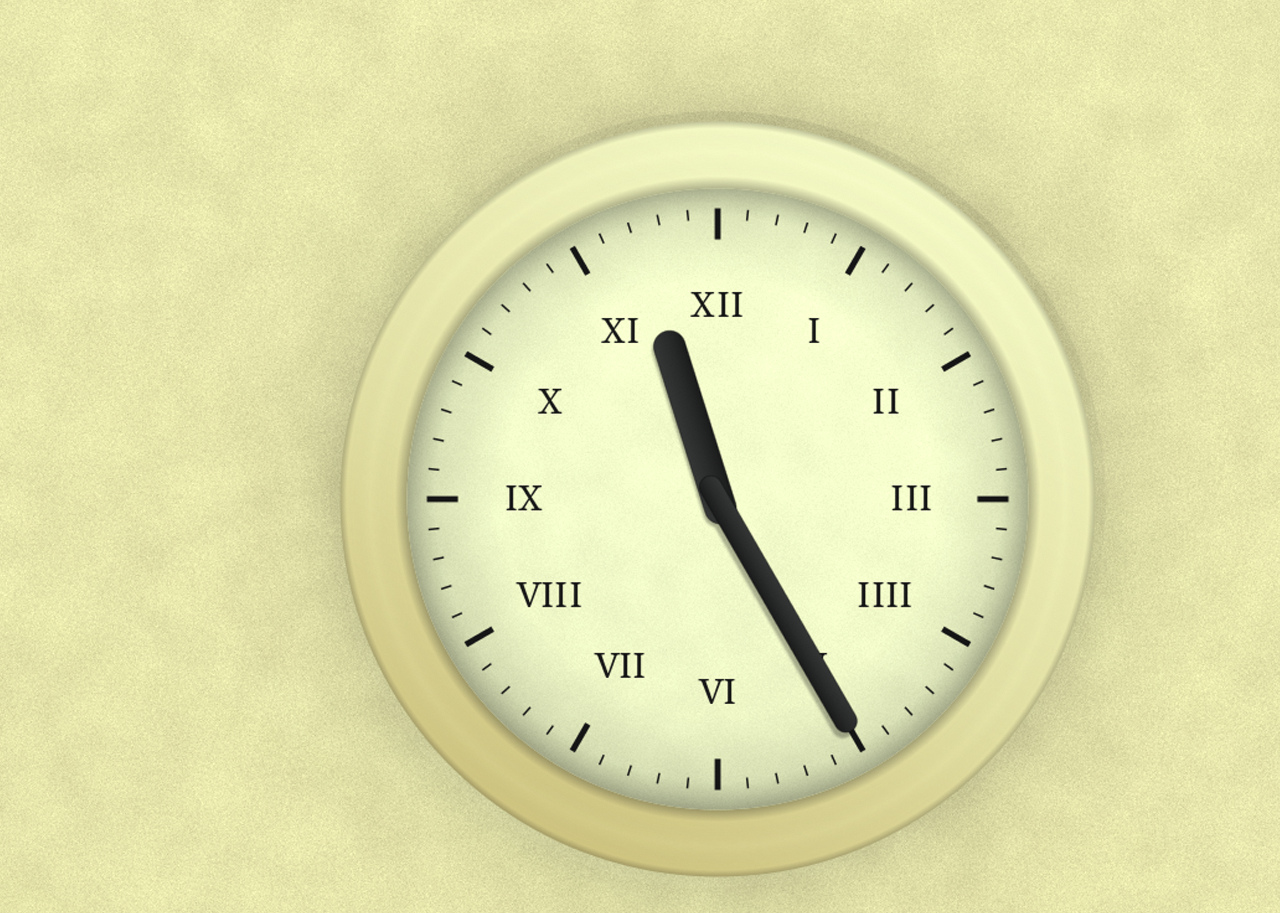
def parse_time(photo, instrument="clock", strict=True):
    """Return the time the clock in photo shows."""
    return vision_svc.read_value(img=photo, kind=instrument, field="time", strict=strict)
11:25
